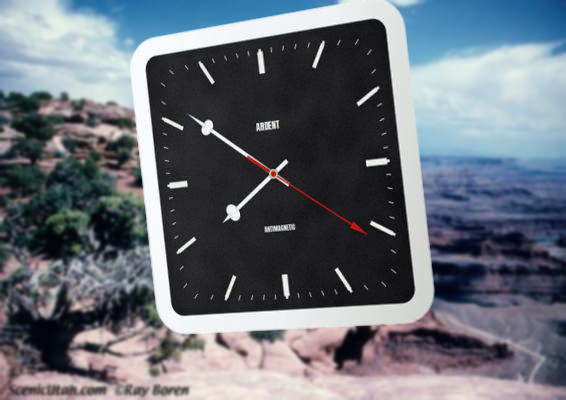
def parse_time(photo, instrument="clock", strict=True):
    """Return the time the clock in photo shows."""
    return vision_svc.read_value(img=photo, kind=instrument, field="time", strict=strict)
7:51:21
